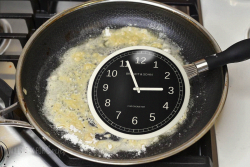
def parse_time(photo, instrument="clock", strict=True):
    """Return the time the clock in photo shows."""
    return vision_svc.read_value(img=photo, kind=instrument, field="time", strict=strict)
2:56
